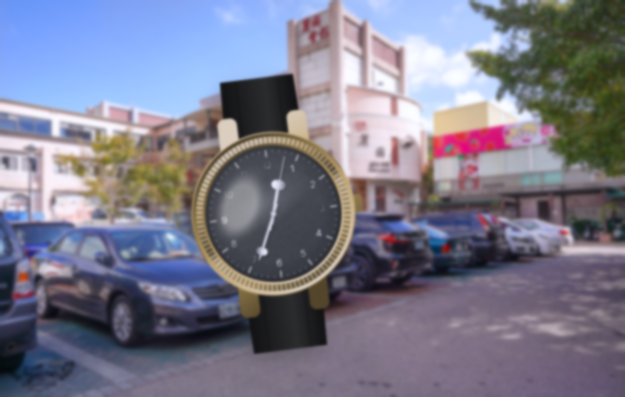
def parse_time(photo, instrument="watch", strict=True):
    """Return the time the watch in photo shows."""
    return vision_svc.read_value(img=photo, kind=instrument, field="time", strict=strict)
12:34:03
